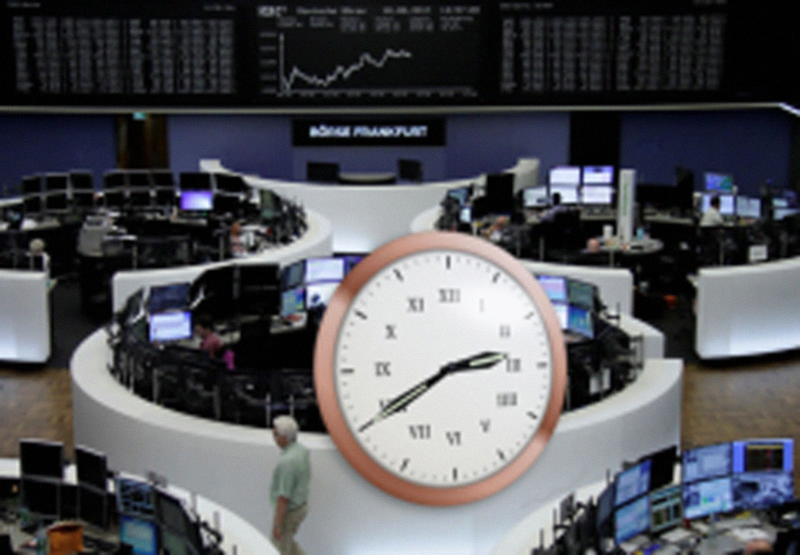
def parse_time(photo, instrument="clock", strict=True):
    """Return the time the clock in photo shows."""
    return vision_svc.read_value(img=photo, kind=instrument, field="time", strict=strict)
2:40
